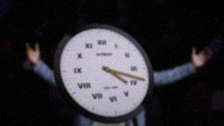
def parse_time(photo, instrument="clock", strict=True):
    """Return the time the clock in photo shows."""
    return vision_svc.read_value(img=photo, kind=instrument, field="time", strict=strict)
4:18
